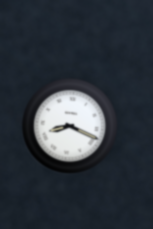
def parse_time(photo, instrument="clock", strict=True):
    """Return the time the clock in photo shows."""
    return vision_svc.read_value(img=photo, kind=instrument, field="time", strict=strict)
8:18
